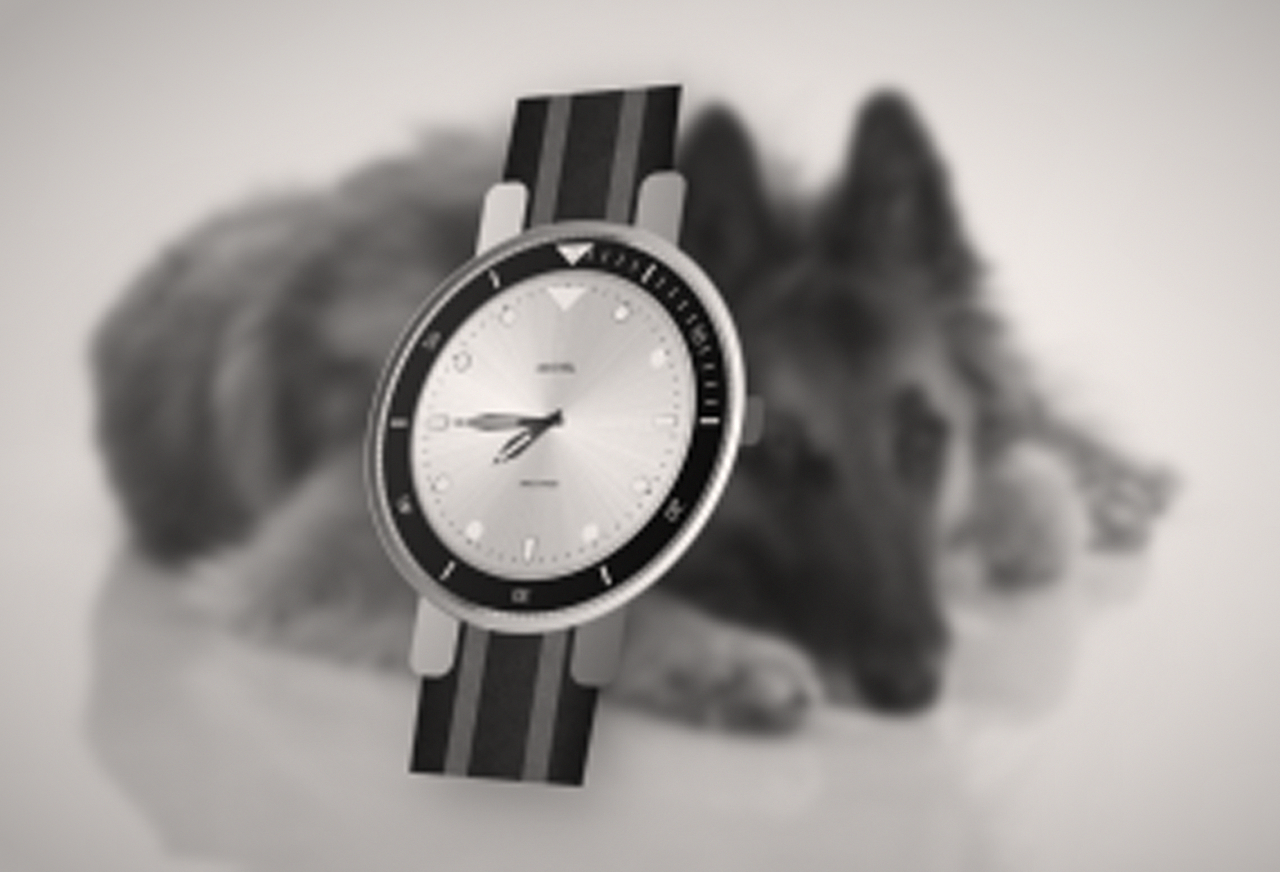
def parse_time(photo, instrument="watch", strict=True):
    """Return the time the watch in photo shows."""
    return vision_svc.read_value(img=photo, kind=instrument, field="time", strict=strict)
7:45
